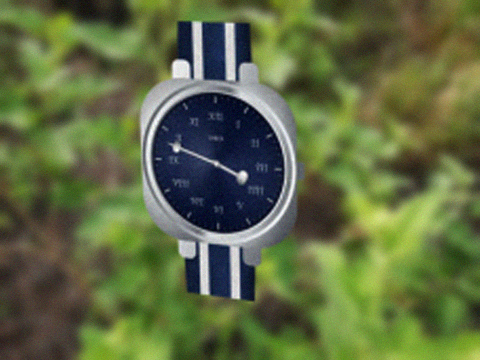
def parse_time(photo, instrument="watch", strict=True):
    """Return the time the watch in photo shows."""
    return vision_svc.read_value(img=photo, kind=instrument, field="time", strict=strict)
3:48
